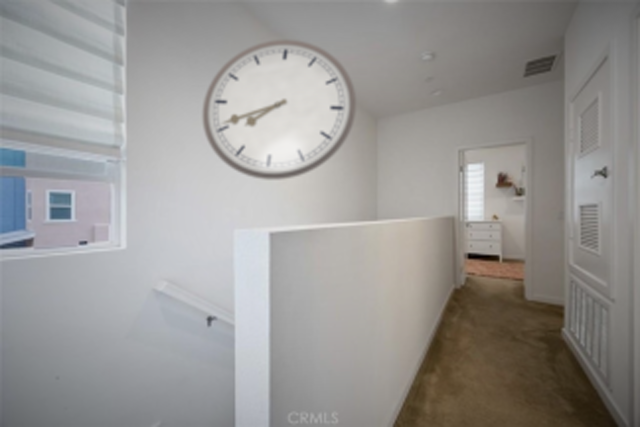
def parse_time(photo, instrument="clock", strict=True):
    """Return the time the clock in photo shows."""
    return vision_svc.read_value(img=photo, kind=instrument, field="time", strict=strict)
7:41
